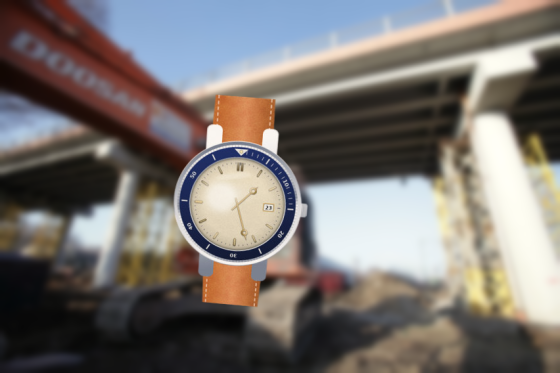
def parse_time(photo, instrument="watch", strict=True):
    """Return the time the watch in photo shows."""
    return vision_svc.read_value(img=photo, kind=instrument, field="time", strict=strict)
1:27
